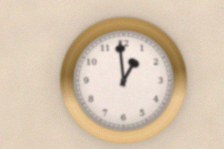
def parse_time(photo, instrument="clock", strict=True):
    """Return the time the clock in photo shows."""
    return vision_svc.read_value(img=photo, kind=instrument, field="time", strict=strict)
12:59
